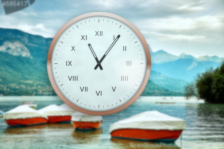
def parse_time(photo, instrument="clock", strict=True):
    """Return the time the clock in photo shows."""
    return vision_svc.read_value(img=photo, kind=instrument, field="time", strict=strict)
11:06
